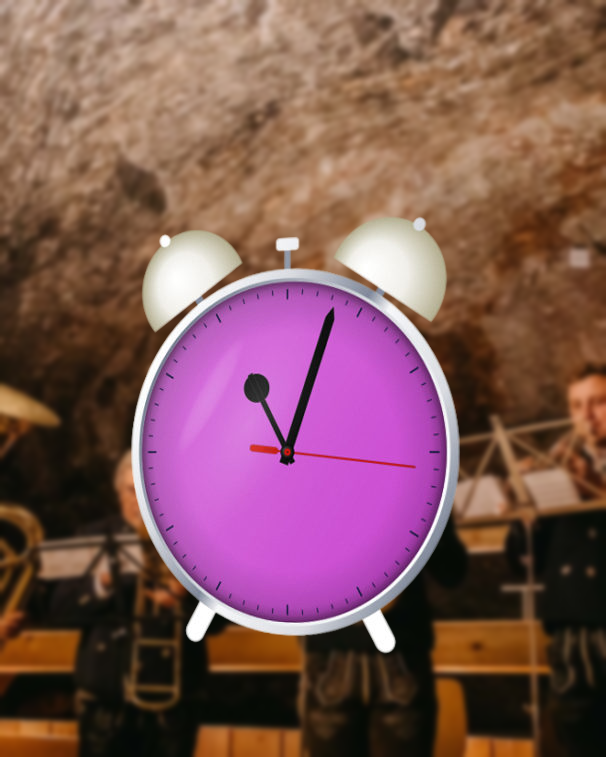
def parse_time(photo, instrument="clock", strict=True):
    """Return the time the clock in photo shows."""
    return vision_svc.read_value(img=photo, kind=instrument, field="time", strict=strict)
11:03:16
